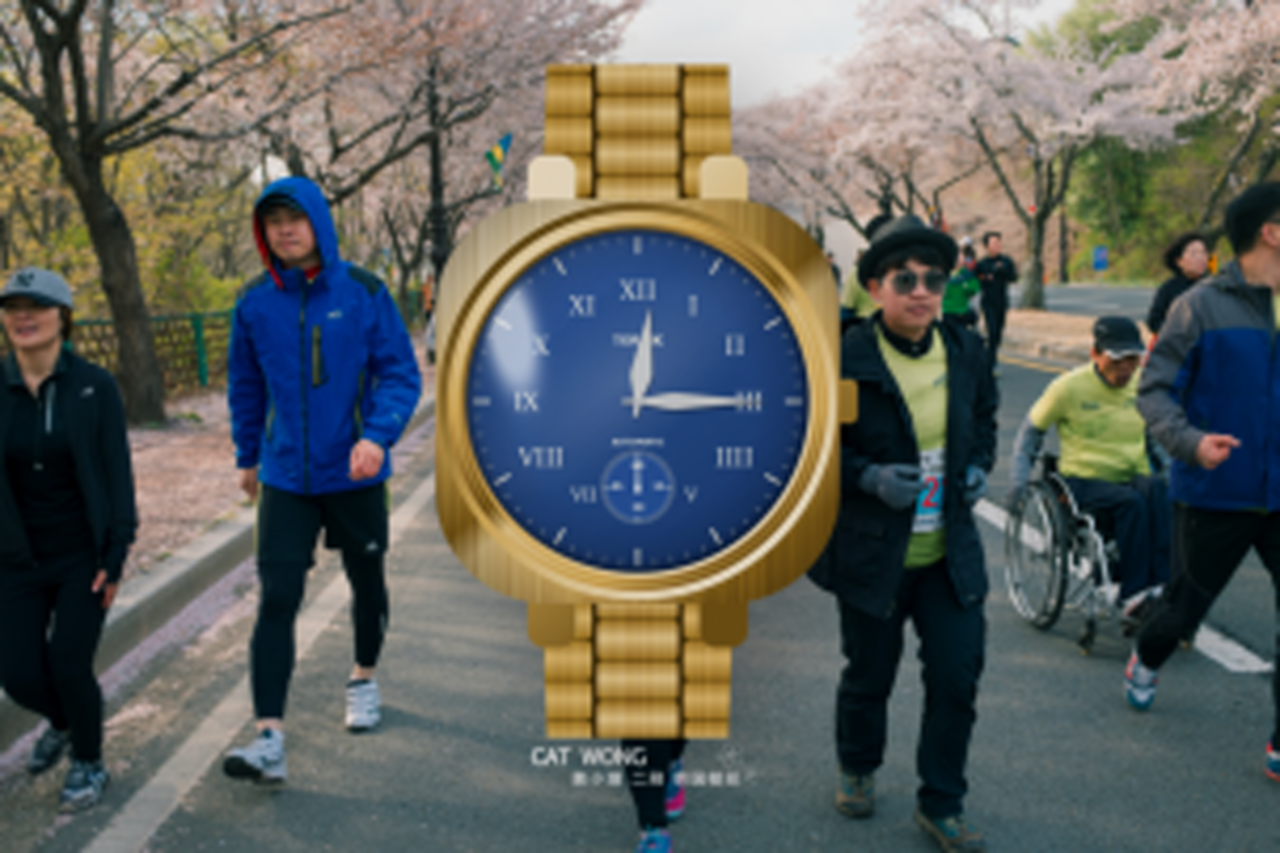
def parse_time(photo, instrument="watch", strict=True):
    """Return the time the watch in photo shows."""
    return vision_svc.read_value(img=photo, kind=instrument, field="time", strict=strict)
12:15
